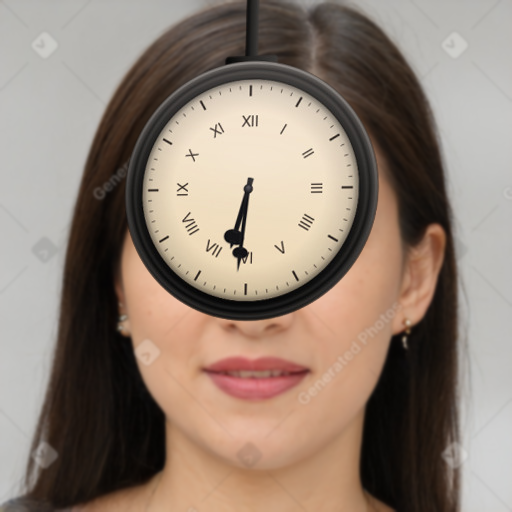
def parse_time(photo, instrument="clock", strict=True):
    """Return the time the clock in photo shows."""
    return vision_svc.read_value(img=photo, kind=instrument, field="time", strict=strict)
6:31
